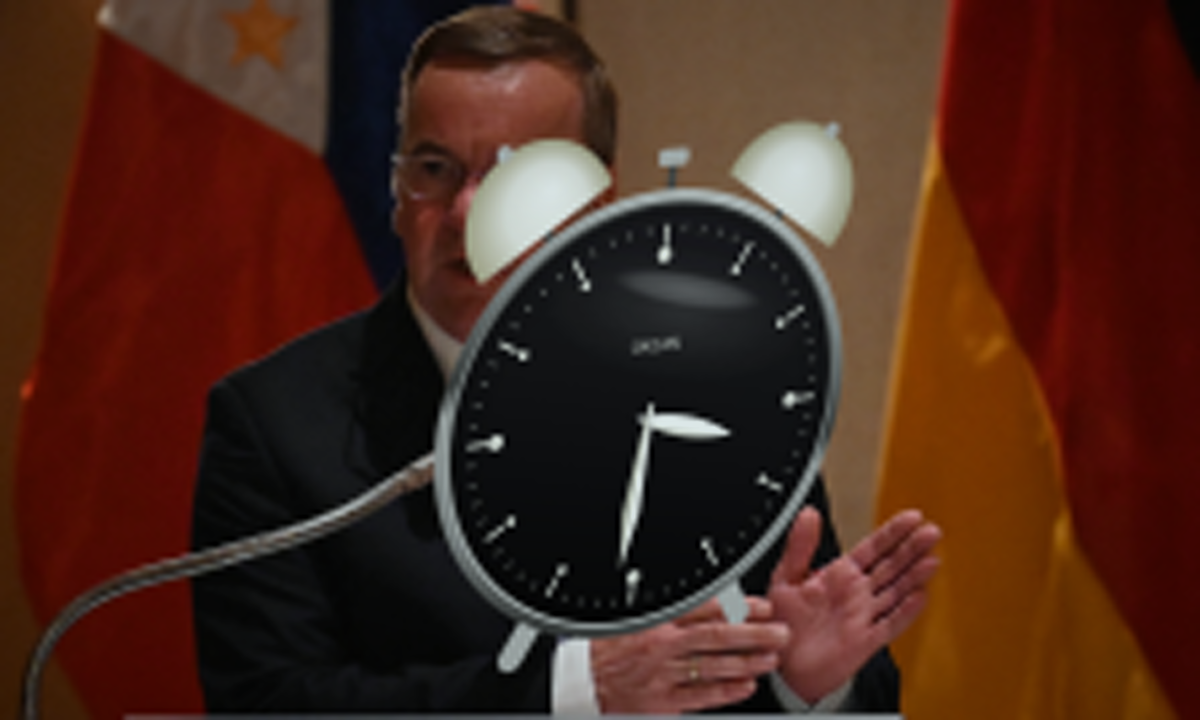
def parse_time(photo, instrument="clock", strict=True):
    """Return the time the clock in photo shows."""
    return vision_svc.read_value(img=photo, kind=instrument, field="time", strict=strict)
3:31
